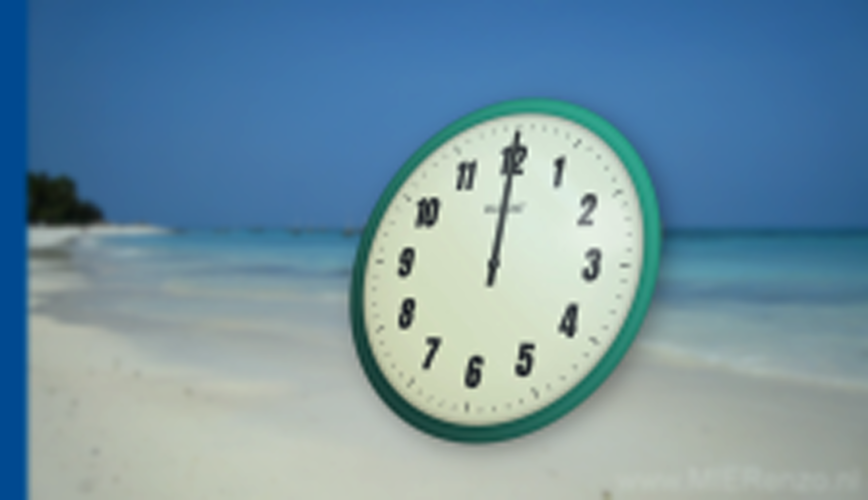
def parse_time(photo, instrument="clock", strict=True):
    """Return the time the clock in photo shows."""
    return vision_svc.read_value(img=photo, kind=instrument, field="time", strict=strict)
12:00
